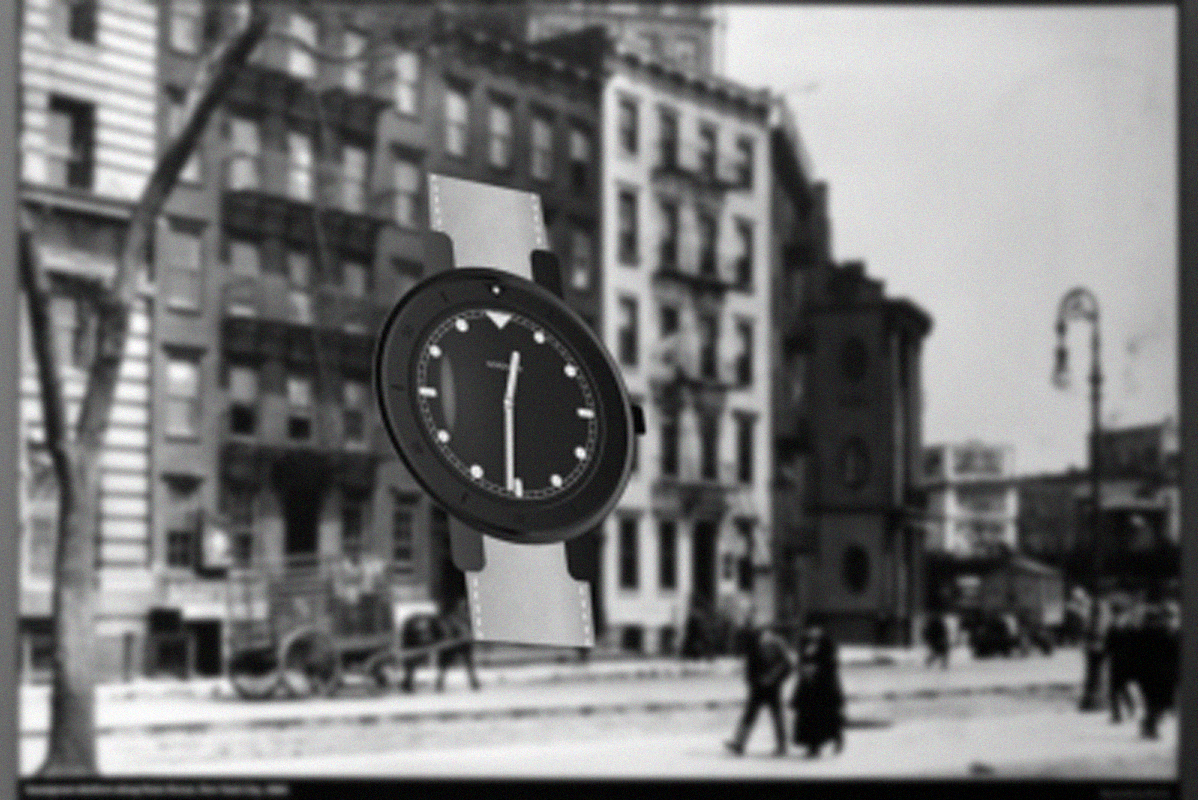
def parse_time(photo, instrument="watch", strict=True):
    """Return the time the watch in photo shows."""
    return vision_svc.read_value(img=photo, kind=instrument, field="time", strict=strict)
12:31
